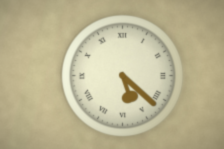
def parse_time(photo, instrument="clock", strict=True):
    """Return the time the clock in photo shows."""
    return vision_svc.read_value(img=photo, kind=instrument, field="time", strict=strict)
5:22
